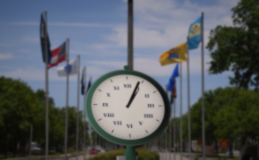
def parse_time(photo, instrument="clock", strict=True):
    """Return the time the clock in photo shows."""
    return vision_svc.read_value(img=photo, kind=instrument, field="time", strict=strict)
1:04
